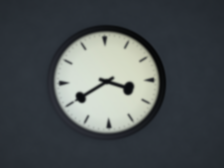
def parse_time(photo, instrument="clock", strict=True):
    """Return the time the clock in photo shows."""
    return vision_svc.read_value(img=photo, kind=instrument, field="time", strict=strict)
3:40
